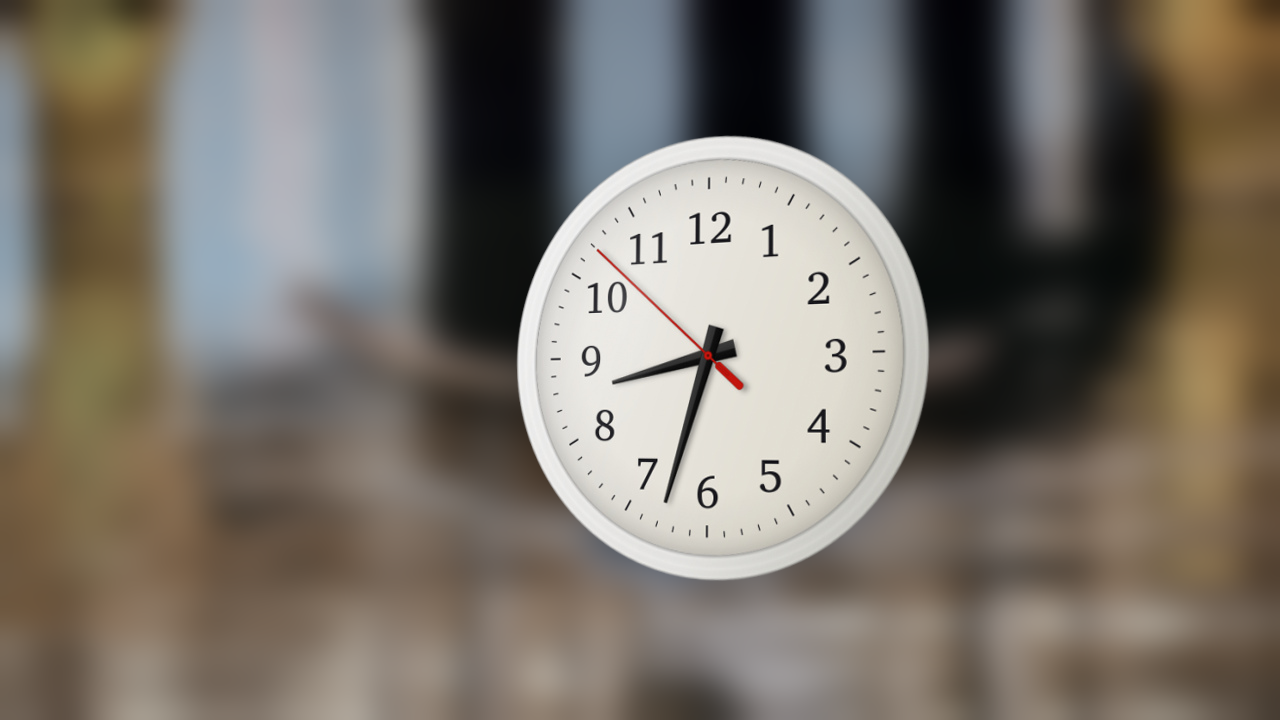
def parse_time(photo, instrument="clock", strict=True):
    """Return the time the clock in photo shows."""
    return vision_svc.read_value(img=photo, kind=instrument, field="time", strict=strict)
8:32:52
